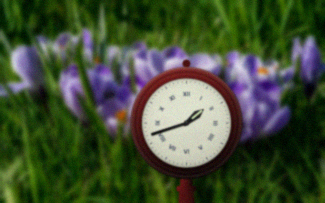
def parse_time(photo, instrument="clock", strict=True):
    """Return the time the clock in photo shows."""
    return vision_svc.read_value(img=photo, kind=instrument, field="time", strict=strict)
1:42
